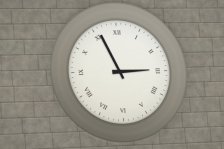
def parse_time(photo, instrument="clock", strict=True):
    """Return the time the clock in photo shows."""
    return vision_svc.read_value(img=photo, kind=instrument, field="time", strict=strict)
2:56
